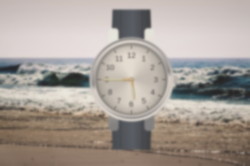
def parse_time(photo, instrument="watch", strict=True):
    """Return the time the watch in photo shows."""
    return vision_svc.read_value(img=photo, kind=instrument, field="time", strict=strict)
5:45
